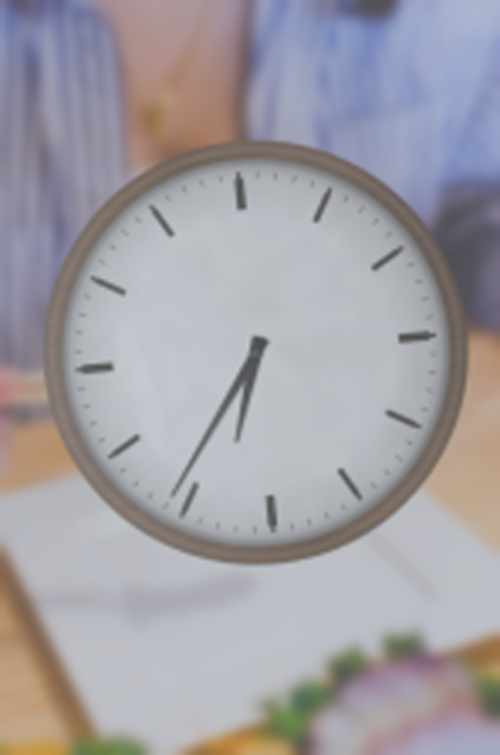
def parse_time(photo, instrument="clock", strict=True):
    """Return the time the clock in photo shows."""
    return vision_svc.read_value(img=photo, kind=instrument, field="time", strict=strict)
6:36
